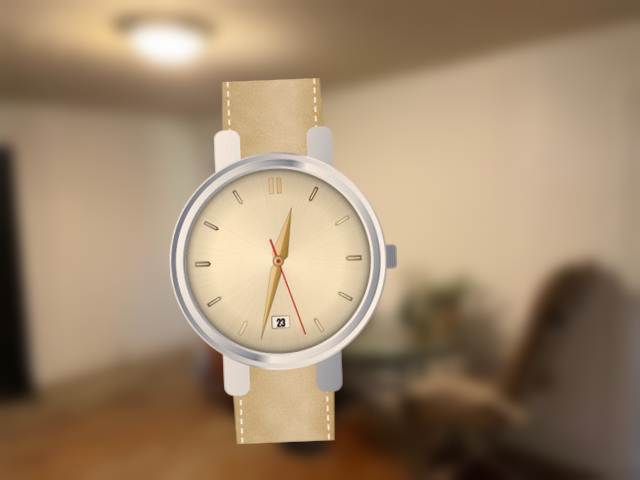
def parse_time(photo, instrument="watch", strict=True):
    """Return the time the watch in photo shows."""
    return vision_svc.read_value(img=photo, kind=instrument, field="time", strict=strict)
12:32:27
